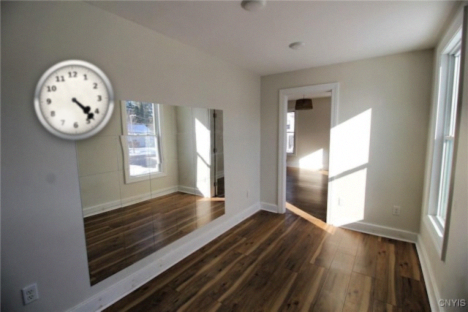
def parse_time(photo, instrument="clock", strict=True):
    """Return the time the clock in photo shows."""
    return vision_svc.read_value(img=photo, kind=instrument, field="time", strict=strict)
4:23
